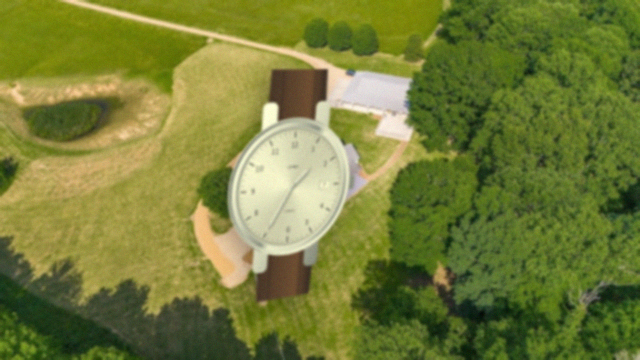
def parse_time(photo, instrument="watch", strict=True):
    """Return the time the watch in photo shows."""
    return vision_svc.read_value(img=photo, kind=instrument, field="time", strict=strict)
1:35
